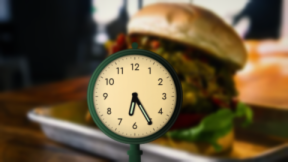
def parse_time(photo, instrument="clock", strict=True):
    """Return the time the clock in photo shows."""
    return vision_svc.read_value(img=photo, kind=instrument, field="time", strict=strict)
6:25
